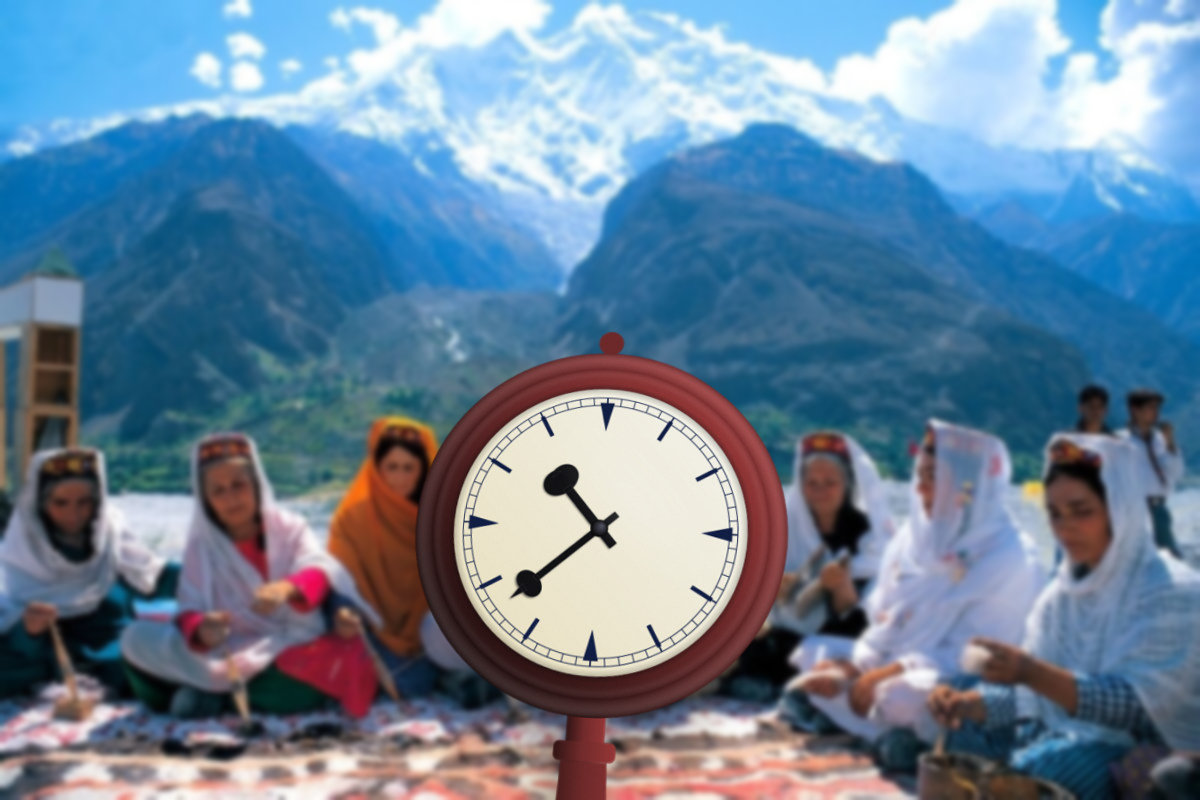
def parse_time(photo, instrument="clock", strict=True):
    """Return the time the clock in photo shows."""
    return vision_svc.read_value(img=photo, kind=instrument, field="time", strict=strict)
10:38
